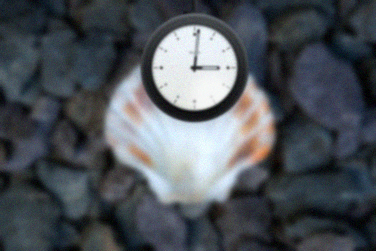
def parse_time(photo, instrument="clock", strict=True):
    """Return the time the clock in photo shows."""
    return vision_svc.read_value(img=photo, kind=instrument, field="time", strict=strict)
3:01
